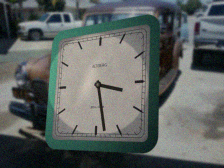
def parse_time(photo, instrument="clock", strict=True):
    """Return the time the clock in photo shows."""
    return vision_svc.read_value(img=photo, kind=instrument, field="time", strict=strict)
3:28
